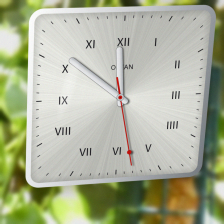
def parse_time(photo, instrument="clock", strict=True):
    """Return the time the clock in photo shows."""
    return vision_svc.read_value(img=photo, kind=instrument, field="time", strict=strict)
11:51:28
